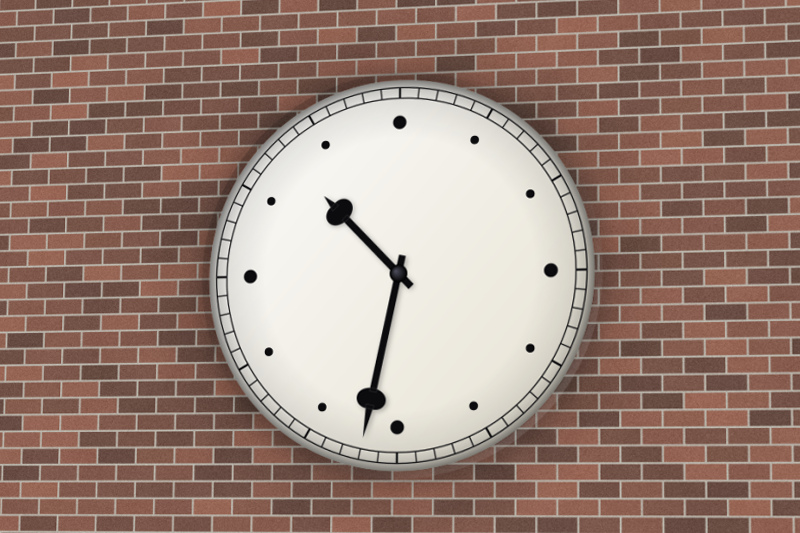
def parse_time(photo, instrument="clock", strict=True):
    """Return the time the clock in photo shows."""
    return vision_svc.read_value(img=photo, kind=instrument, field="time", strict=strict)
10:32
